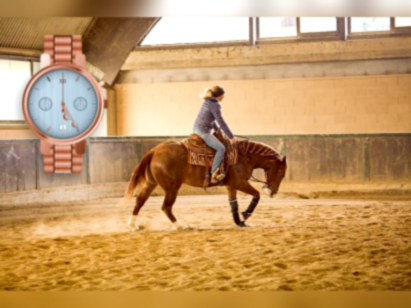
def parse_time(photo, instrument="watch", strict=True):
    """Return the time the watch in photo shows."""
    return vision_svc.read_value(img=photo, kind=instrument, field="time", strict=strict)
5:25
